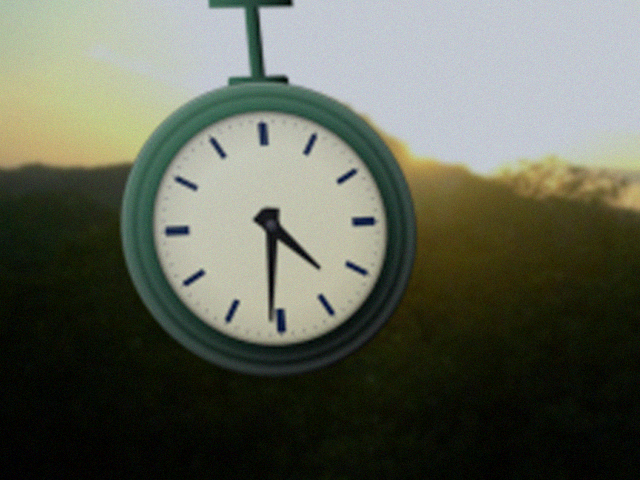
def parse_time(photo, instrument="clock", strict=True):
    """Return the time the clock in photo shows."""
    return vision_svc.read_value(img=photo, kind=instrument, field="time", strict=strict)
4:31
